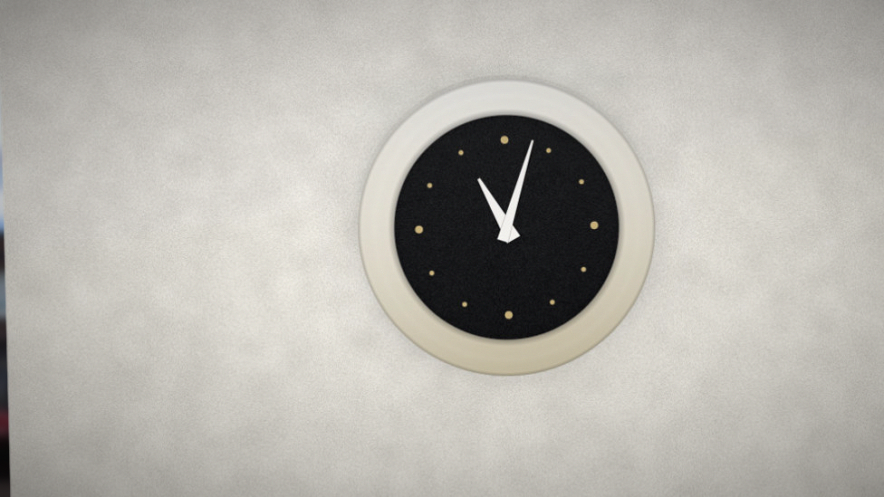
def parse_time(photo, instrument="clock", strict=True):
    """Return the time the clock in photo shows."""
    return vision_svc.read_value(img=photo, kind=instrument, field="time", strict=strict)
11:03
